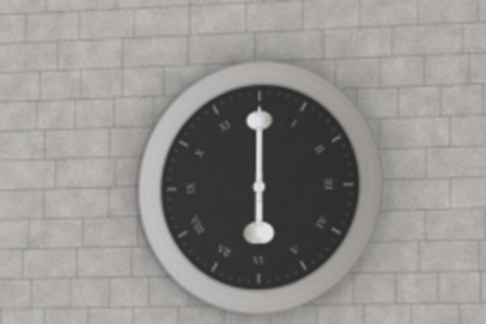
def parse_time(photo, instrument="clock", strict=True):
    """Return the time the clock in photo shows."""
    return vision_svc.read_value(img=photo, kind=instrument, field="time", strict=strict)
6:00
